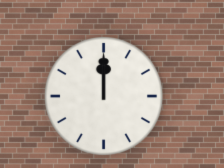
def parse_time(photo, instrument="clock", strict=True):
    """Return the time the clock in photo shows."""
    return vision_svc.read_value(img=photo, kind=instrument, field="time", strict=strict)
12:00
